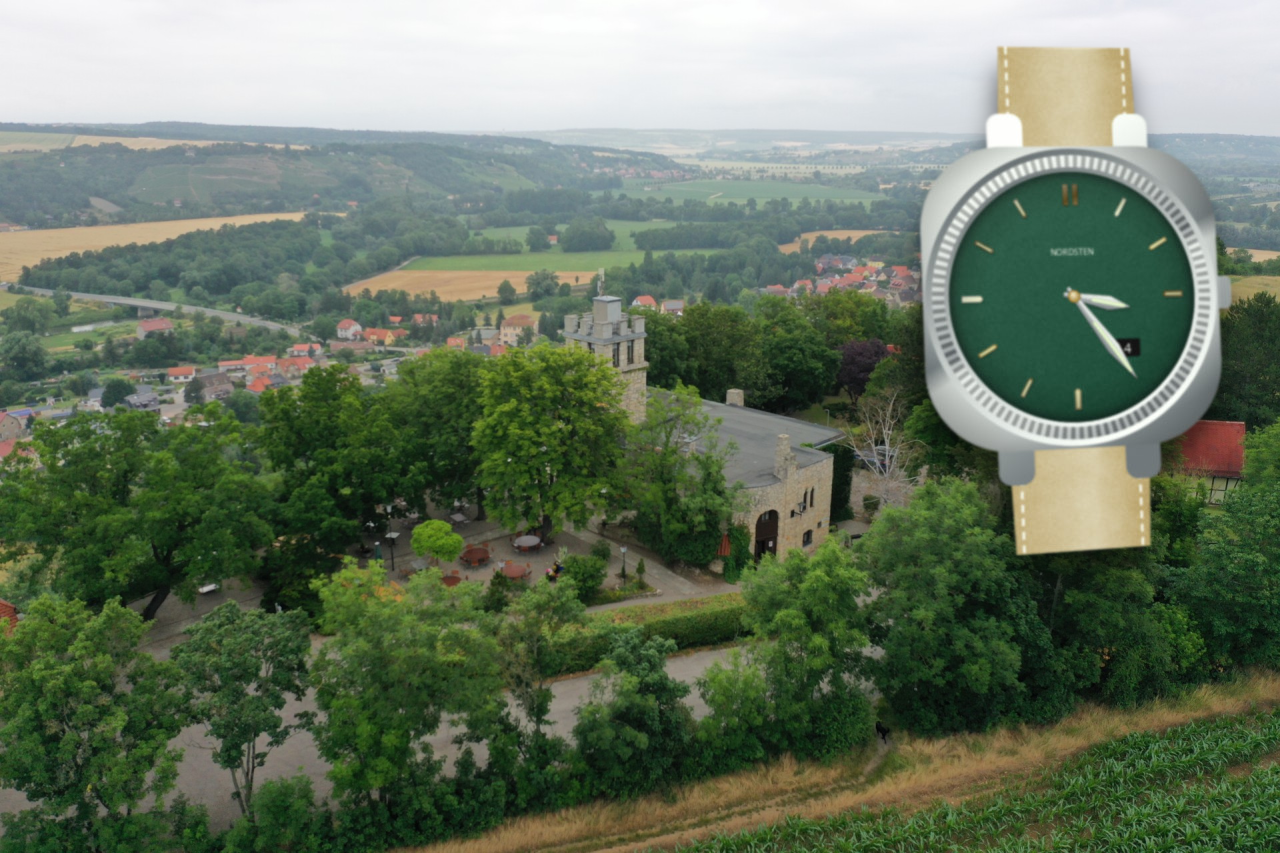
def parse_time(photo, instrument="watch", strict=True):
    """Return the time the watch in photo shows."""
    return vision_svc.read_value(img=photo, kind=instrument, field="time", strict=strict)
3:24
